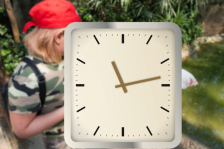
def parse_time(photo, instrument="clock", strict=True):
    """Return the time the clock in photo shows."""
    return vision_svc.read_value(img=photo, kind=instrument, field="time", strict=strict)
11:13
